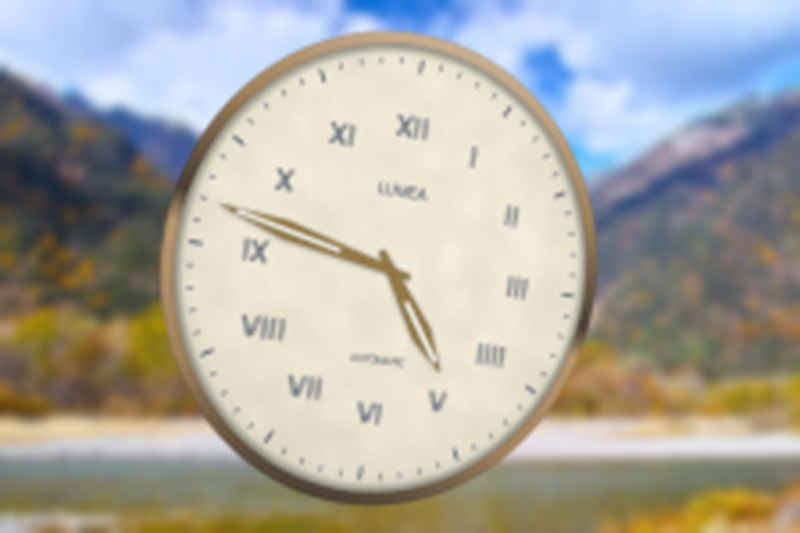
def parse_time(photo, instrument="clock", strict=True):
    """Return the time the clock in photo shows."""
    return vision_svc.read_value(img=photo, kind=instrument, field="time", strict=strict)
4:47
